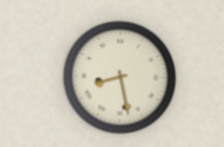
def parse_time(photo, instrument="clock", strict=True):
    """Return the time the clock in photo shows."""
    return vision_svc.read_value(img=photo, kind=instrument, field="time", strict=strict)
8:28
